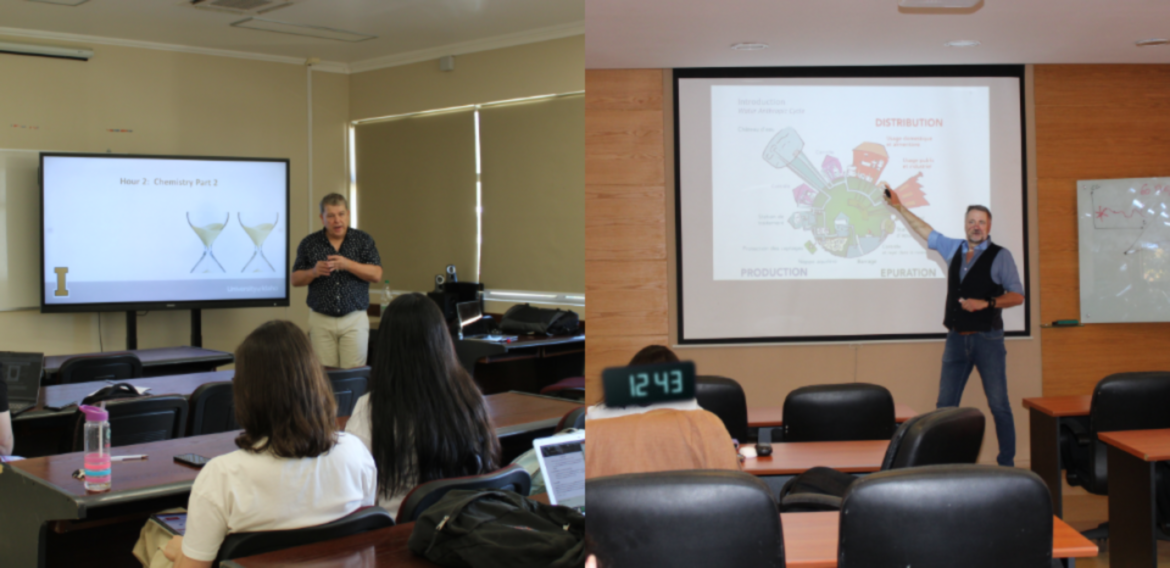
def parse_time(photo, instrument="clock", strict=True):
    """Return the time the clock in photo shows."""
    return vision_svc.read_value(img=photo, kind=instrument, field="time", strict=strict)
12:43
